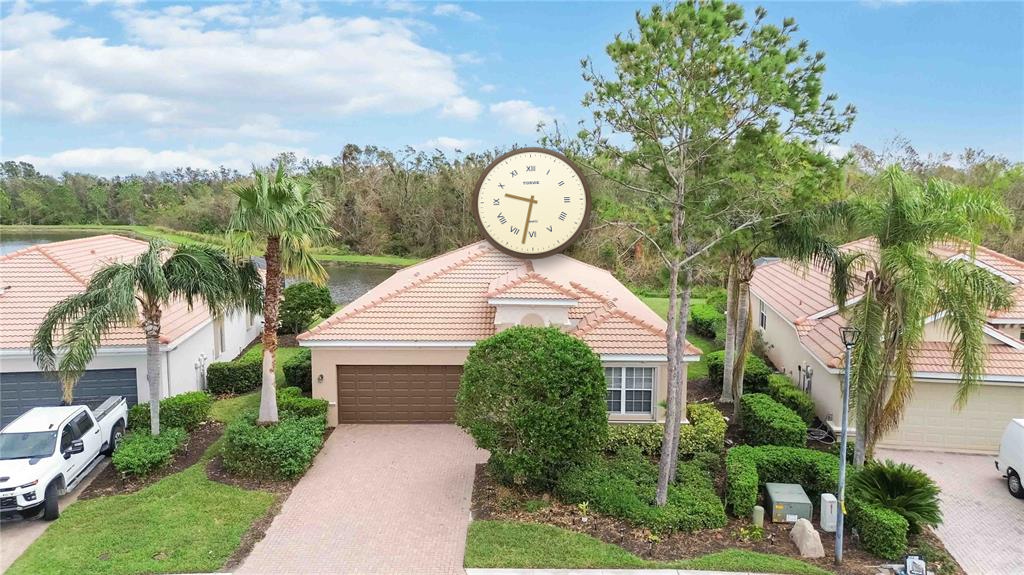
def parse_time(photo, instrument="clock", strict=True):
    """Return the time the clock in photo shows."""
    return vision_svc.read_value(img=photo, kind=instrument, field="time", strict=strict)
9:32
